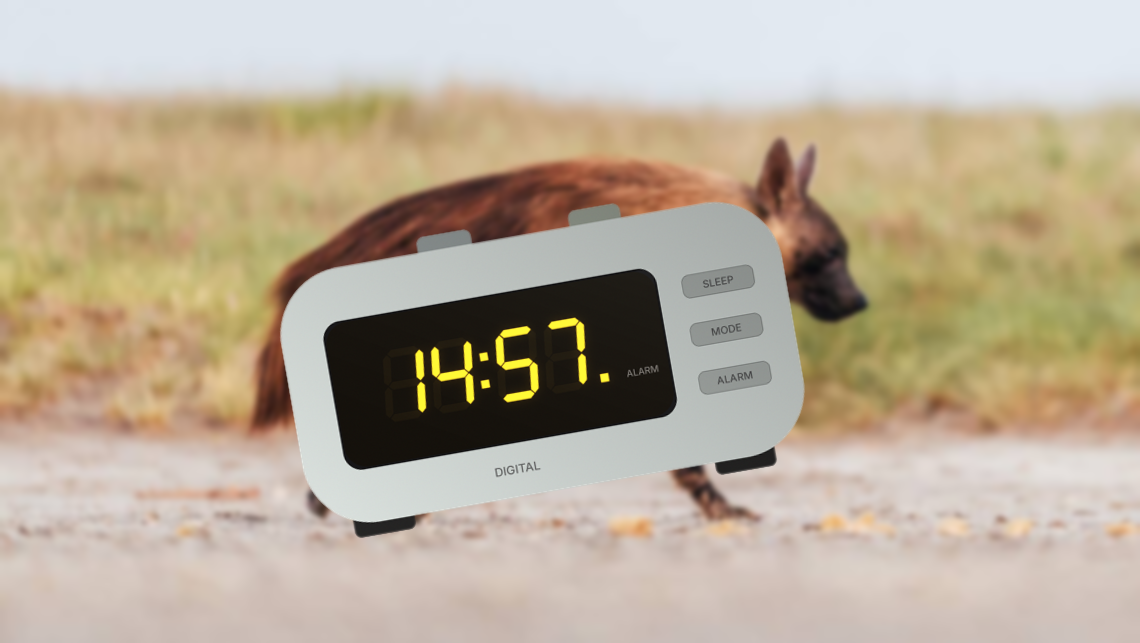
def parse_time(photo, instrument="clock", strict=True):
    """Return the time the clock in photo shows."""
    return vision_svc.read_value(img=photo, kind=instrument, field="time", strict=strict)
14:57
